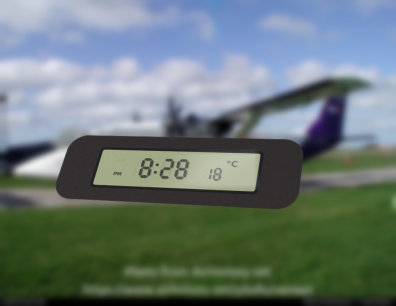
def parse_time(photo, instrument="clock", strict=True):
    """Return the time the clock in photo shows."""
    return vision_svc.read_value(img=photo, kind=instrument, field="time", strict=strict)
8:28
